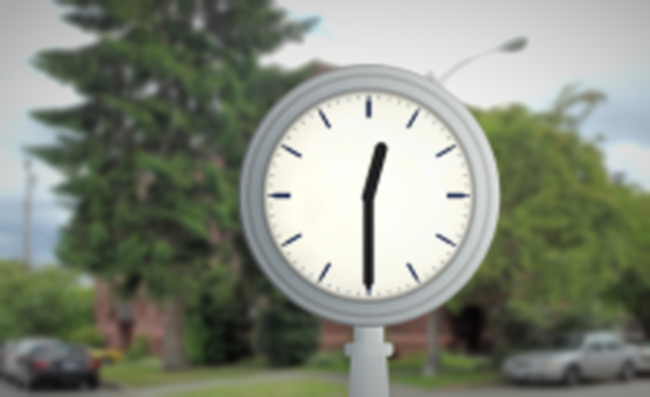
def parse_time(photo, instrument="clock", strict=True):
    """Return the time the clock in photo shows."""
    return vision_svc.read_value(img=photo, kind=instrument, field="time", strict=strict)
12:30
